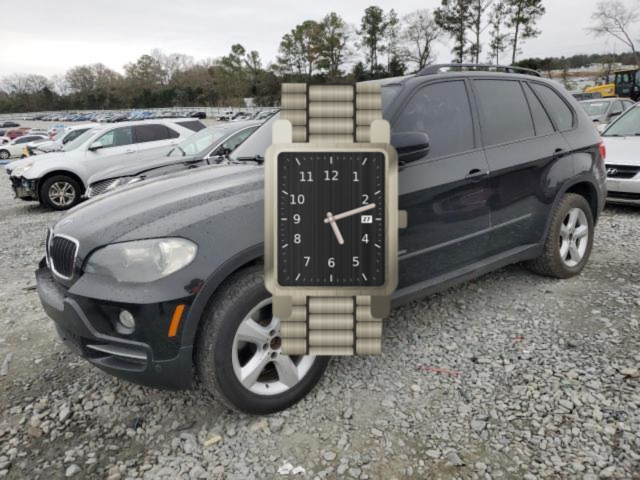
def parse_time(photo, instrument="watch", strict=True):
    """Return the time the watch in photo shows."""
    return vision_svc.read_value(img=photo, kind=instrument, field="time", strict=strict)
5:12
